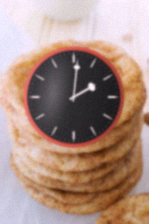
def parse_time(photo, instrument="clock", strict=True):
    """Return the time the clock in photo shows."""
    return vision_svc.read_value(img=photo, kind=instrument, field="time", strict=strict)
2:01
